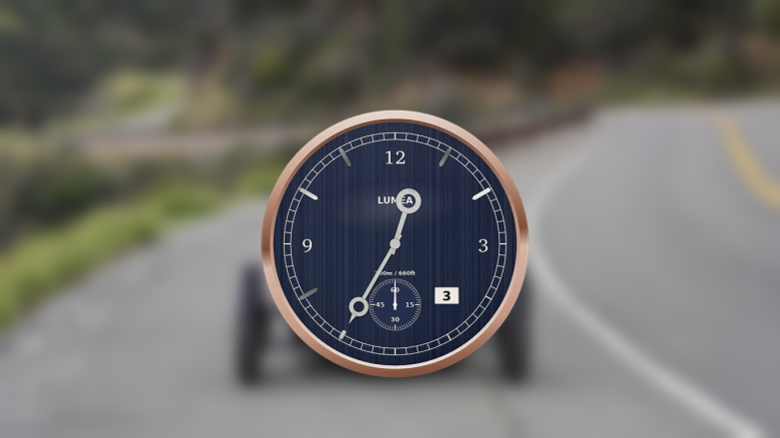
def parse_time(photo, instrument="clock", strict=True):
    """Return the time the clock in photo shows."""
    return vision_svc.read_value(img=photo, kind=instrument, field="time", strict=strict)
12:35
